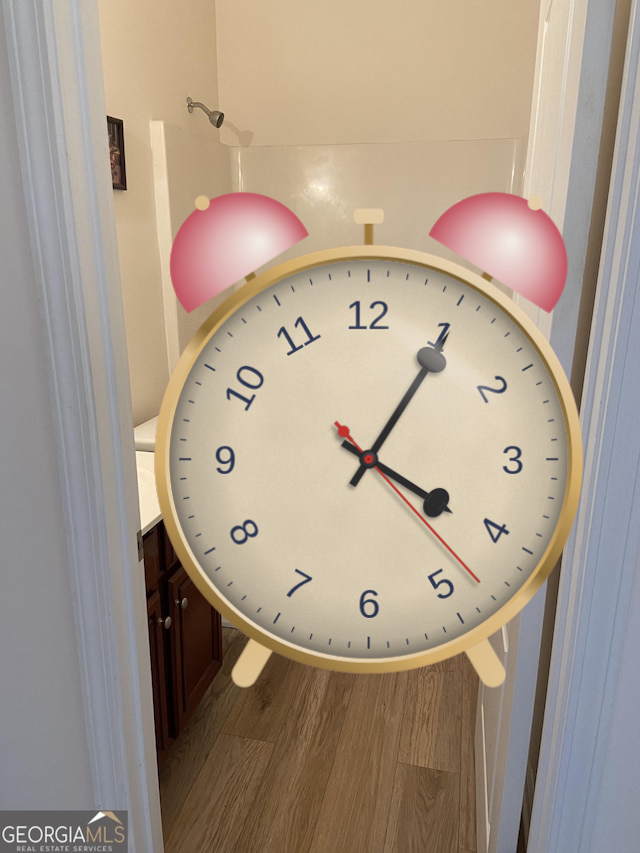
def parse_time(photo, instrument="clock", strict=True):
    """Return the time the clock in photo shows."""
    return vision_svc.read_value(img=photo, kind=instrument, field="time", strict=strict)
4:05:23
